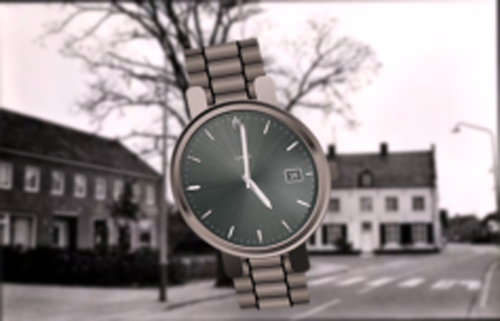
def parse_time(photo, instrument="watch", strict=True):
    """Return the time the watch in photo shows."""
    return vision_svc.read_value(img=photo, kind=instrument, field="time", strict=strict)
5:01
